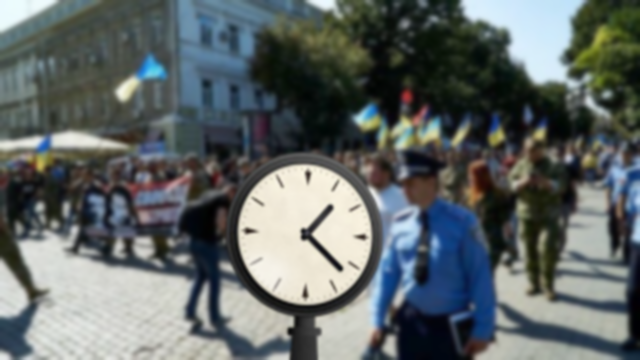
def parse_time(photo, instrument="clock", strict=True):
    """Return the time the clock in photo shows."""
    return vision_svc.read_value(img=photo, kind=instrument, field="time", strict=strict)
1:22
